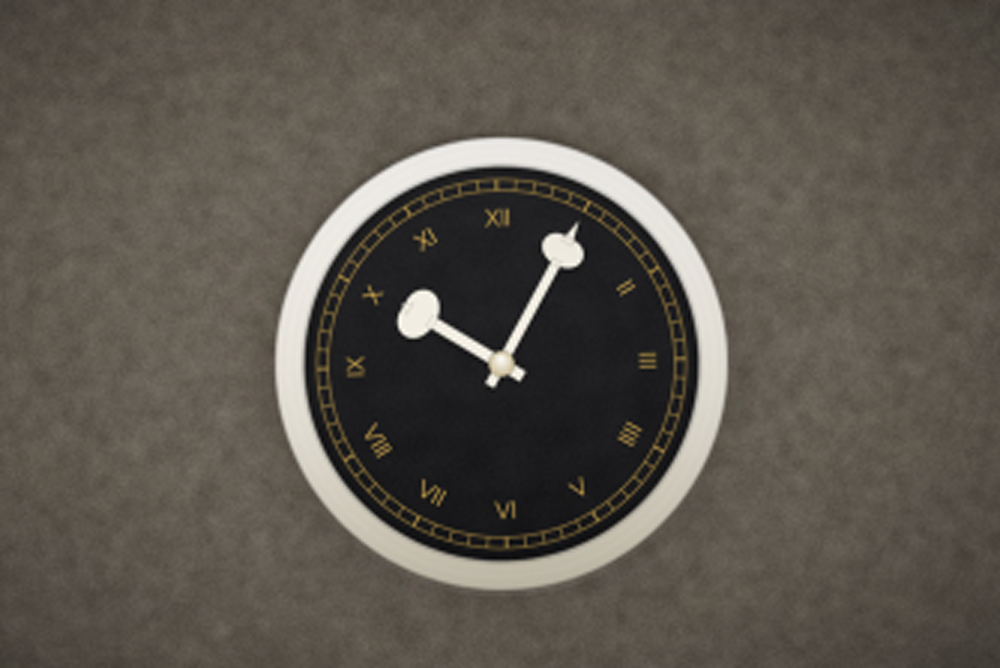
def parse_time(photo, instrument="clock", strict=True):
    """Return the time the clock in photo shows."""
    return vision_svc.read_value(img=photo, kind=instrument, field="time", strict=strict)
10:05
